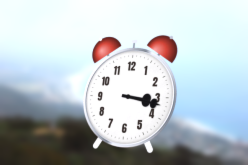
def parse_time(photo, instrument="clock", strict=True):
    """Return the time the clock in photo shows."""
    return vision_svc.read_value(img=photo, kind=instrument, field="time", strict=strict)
3:17
